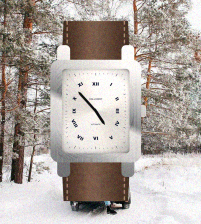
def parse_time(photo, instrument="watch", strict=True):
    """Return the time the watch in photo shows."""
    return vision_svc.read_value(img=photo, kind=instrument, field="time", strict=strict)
4:53
